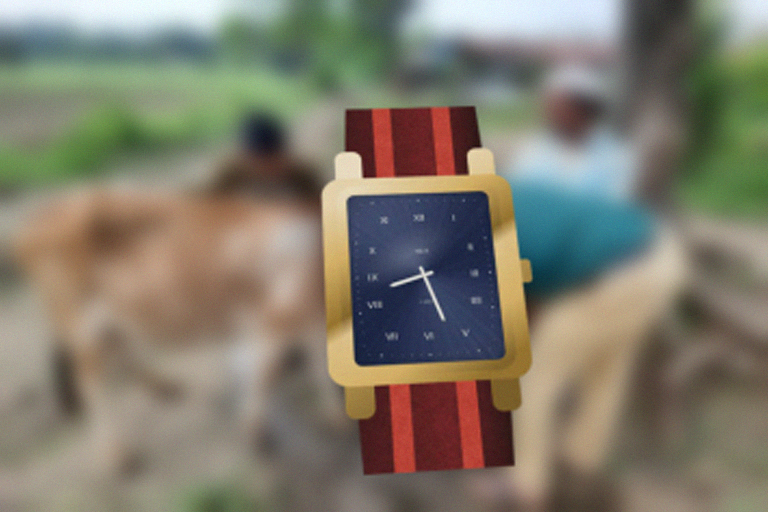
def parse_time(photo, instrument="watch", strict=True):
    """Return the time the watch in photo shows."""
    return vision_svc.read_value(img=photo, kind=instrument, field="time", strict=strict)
8:27
